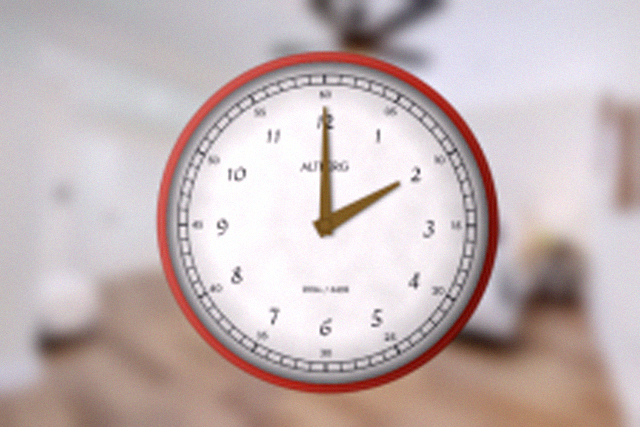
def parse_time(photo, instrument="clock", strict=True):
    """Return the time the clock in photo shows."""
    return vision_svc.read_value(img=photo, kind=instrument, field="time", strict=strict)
2:00
